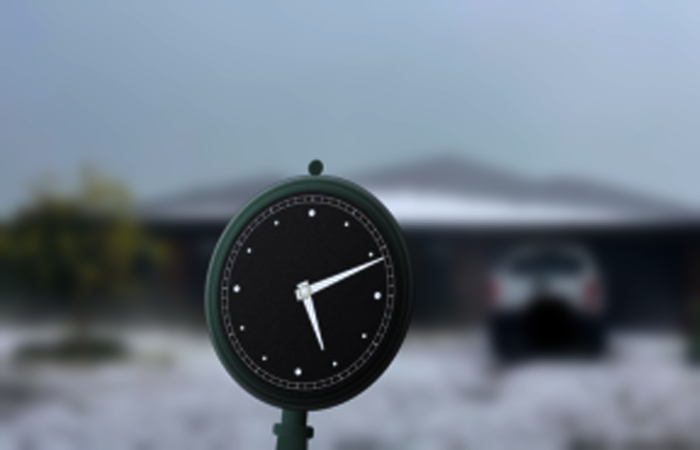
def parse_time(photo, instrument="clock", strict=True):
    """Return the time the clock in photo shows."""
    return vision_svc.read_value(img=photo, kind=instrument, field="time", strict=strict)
5:11
